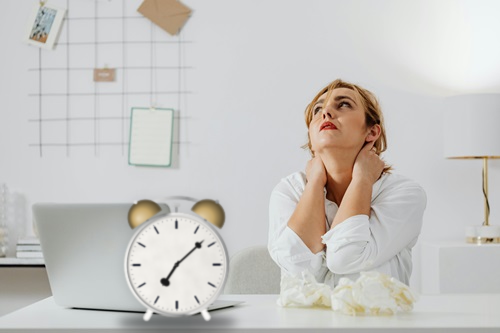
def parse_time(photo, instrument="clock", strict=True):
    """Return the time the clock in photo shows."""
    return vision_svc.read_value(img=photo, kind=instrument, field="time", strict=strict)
7:08
